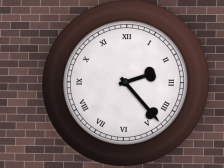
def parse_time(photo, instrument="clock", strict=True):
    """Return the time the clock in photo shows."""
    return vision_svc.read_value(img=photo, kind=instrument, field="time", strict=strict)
2:23
